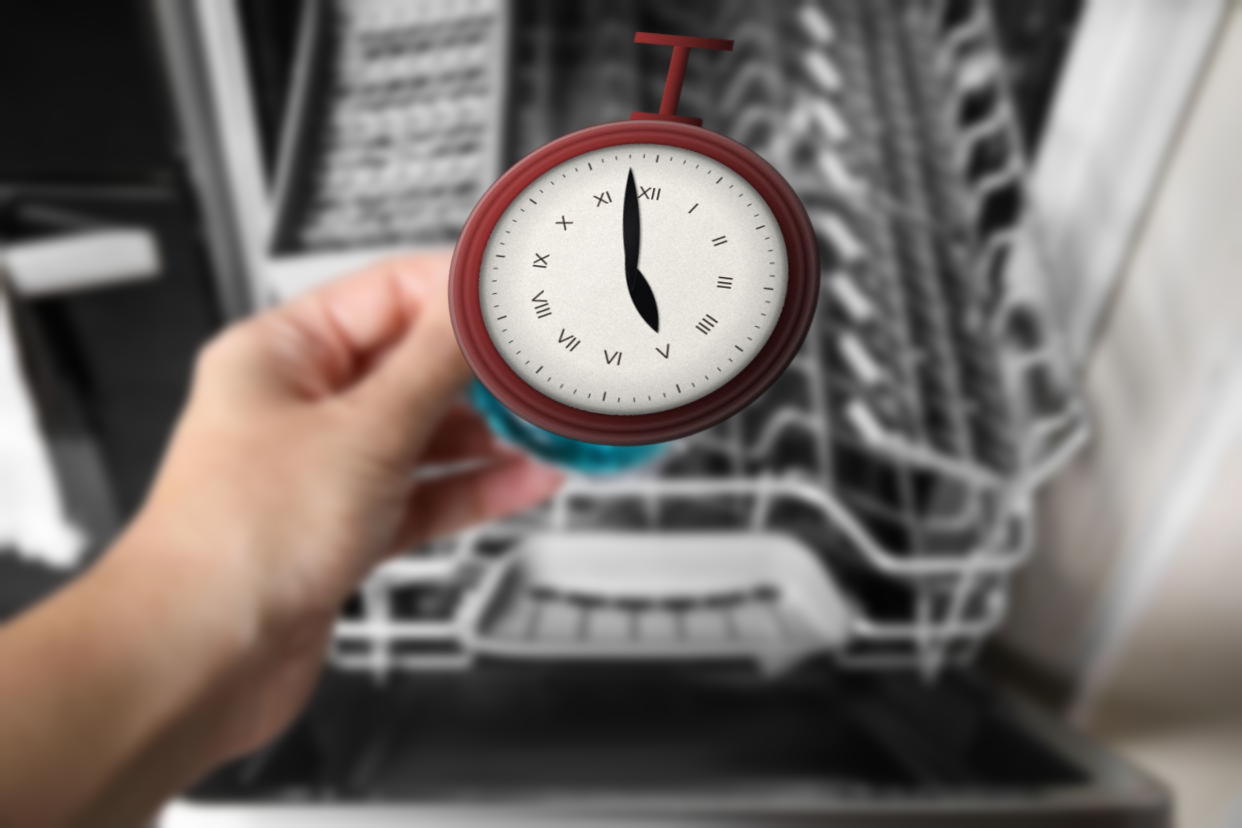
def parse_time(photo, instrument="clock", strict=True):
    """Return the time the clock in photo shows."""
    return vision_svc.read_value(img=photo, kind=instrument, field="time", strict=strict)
4:58
